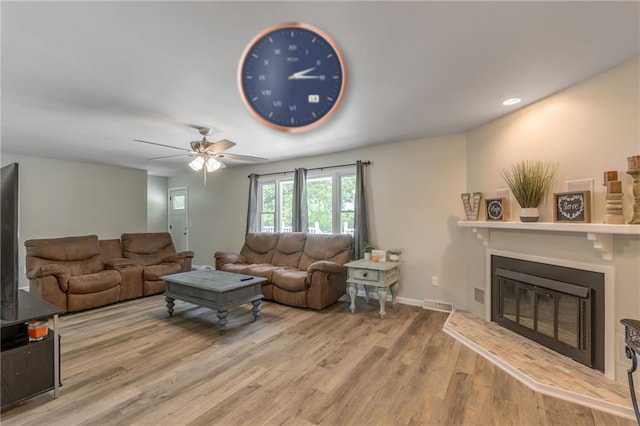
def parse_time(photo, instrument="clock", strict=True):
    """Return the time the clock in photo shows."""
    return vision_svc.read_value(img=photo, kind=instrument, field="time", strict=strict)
2:15
